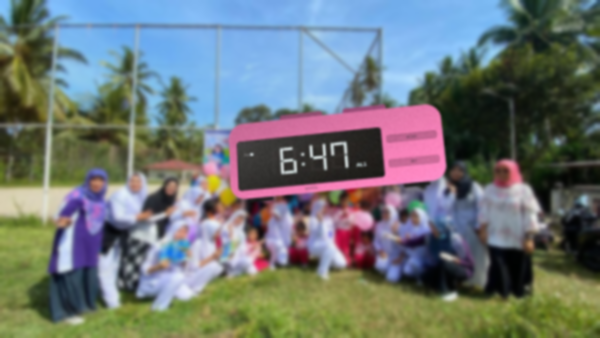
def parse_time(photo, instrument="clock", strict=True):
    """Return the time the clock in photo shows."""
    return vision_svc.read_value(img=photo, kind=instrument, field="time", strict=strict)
6:47
